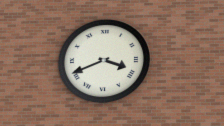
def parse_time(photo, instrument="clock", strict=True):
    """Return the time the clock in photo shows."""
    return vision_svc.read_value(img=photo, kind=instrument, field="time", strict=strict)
3:41
